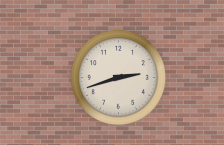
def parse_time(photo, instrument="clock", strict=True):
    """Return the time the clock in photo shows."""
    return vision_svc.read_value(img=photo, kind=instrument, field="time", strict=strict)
2:42
